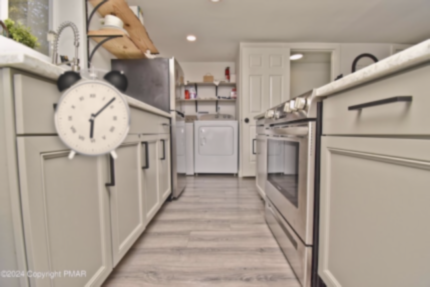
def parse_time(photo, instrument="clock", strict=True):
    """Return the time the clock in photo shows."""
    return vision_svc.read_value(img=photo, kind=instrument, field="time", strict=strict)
6:08
